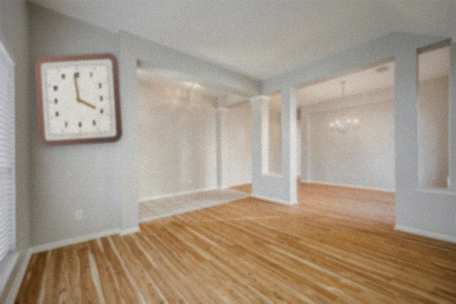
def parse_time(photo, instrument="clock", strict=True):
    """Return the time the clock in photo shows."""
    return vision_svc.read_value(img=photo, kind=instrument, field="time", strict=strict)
3:59
